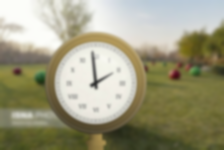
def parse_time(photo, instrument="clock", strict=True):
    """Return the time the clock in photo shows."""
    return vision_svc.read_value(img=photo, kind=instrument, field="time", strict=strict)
1:59
